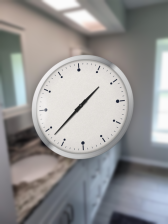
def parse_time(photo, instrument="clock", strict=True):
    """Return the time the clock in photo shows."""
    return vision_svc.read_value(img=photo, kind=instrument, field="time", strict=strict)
1:38
